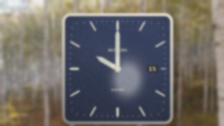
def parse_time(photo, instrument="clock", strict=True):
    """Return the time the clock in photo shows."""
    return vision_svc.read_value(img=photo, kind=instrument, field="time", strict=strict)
10:00
